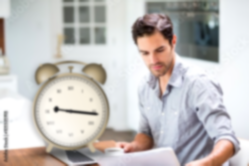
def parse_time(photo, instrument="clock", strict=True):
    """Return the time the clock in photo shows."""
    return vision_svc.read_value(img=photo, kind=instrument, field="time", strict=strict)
9:16
